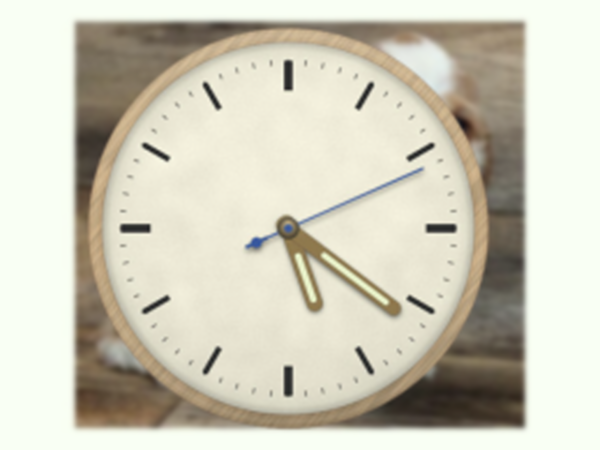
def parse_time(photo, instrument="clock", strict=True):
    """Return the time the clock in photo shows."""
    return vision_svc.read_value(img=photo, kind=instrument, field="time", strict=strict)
5:21:11
